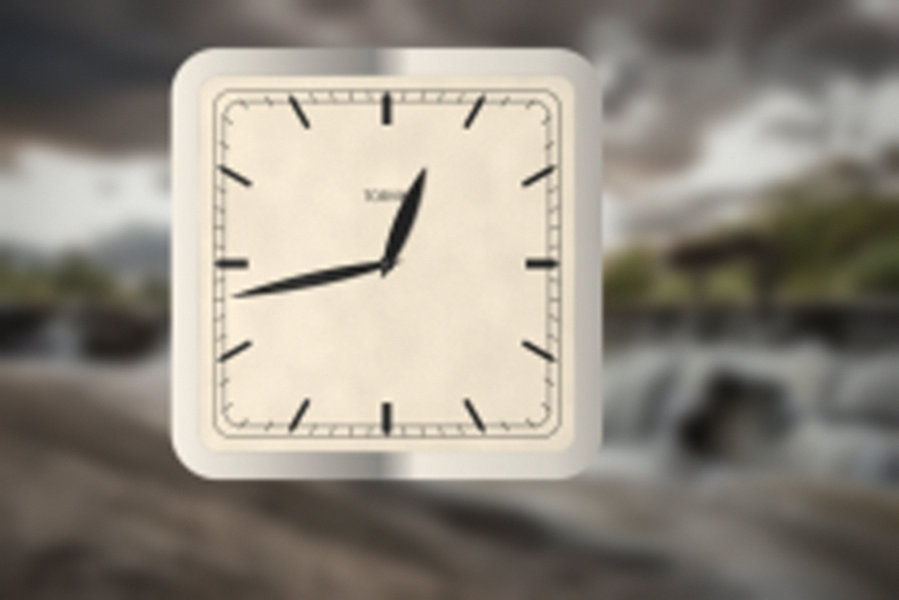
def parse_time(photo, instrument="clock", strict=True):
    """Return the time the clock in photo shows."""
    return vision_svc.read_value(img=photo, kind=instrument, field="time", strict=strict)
12:43
